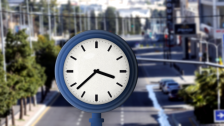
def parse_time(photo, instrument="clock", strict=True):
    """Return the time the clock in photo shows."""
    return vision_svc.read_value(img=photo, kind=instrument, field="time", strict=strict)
3:38
